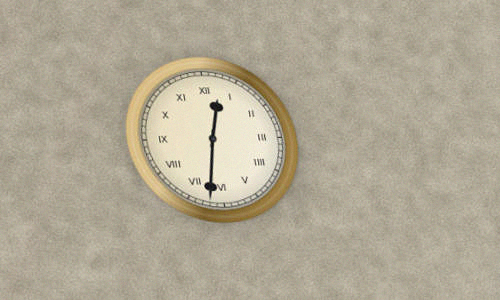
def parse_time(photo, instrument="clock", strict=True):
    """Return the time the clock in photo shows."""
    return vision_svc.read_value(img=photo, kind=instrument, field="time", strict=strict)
12:32
